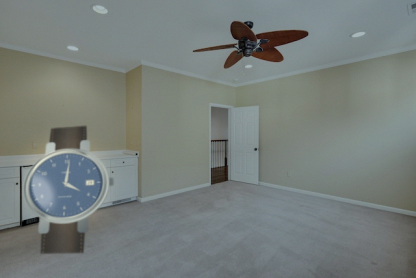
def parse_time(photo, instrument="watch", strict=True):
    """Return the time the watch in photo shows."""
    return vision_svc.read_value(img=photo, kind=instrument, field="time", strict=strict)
4:01
